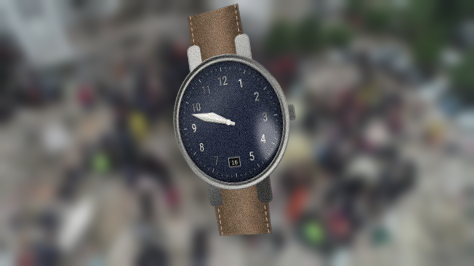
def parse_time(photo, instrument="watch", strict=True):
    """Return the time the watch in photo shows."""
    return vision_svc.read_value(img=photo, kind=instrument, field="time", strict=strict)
9:48
